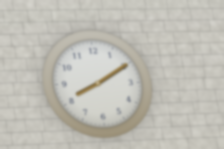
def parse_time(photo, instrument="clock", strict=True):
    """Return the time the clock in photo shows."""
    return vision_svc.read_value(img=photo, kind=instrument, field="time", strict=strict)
8:10
